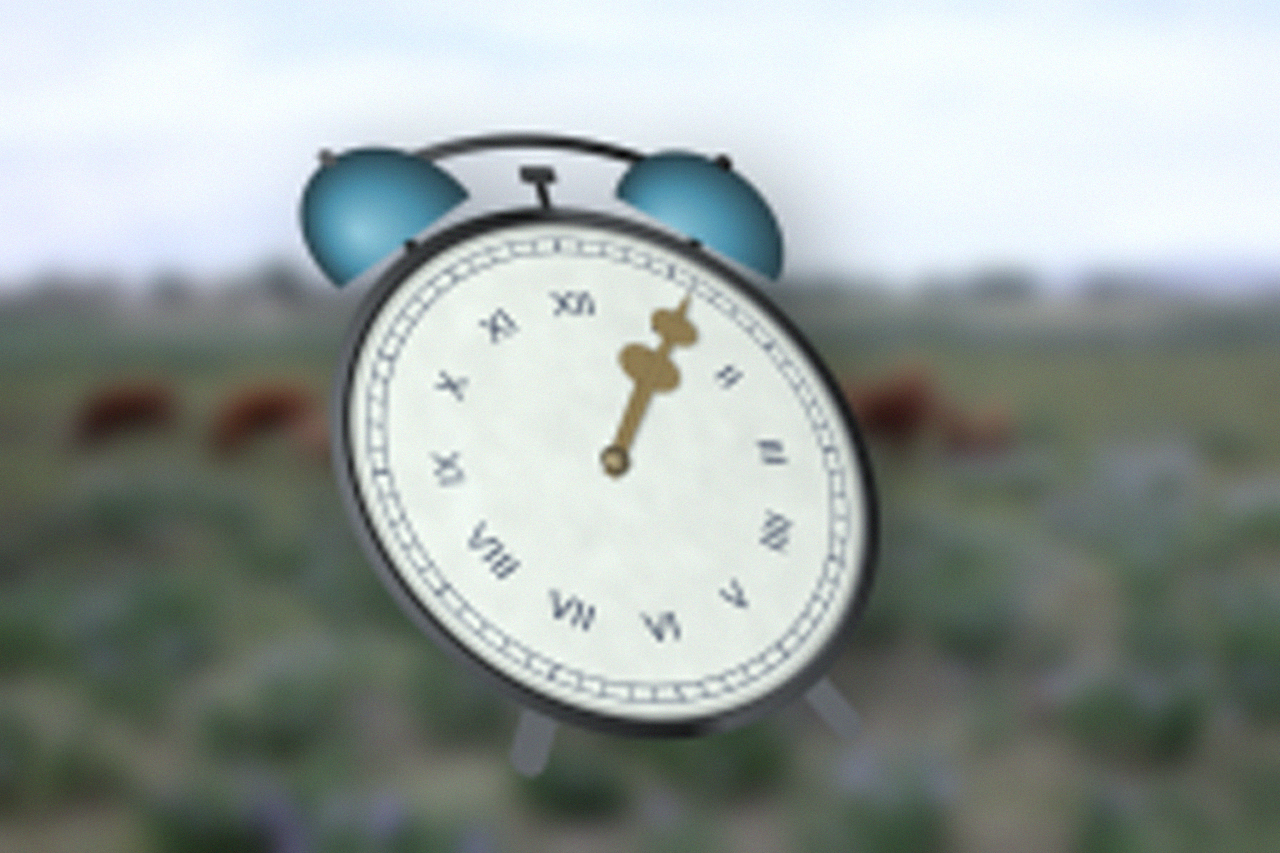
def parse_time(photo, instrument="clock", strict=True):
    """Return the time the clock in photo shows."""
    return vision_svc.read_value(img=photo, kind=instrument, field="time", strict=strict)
1:06
